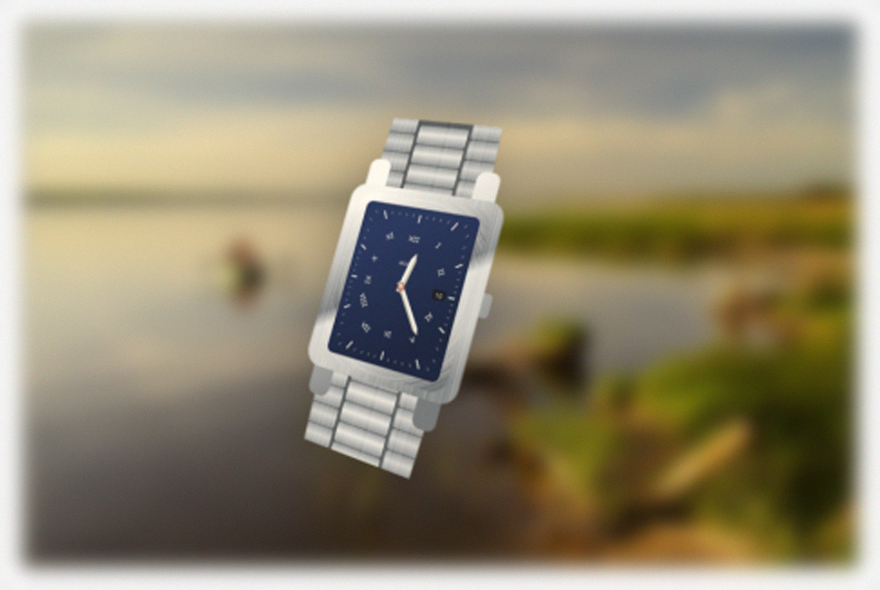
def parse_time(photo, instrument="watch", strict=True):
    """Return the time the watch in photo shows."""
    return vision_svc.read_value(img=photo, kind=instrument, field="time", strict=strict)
12:24
